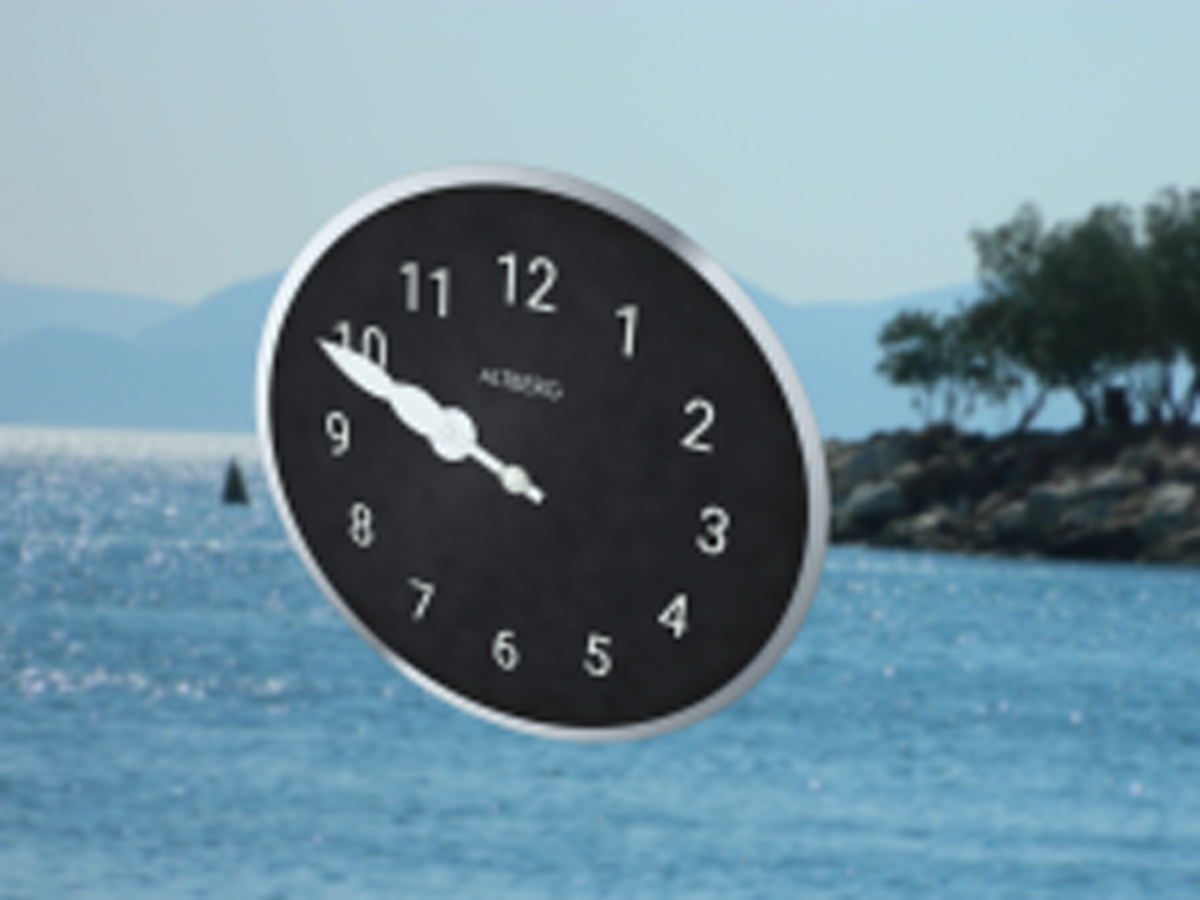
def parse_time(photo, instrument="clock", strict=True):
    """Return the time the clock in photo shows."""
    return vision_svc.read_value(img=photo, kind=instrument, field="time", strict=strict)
9:49
